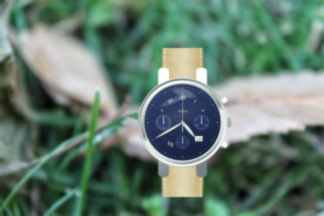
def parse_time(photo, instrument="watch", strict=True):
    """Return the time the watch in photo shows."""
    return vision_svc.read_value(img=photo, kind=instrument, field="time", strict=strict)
4:40
